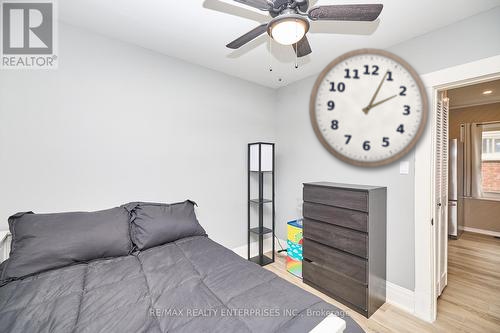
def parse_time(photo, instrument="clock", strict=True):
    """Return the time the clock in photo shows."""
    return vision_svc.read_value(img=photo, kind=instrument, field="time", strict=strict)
2:04
